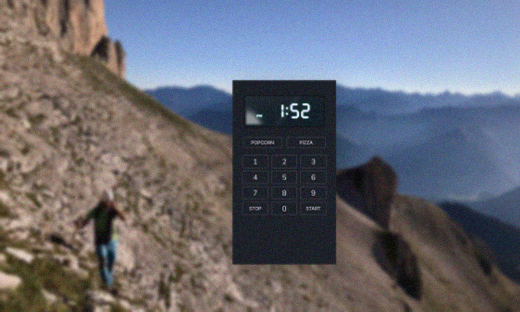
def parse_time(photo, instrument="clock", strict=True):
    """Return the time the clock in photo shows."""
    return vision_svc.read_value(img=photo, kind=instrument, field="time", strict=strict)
1:52
